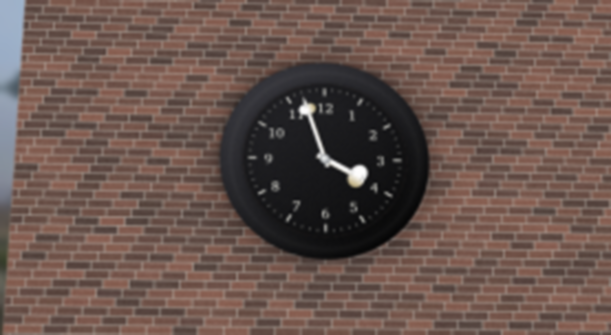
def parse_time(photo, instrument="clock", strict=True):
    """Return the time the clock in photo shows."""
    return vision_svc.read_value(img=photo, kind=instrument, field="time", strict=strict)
3:57
